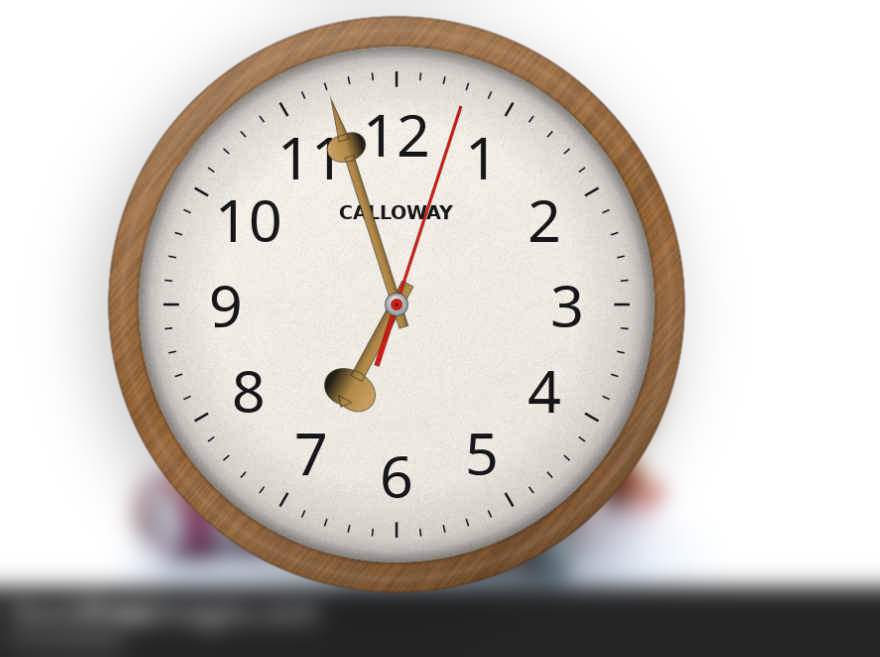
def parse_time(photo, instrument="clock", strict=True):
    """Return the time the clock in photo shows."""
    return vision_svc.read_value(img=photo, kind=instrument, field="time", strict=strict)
6:57:03
